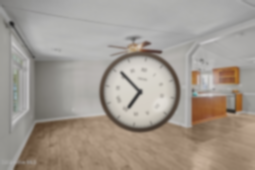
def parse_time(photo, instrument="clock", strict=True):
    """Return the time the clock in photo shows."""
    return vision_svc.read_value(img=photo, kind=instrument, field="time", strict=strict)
6:51
